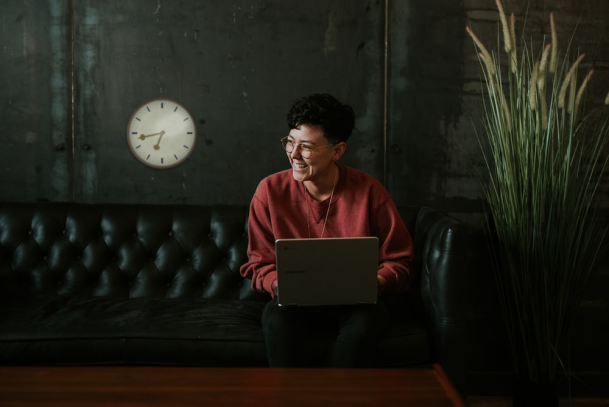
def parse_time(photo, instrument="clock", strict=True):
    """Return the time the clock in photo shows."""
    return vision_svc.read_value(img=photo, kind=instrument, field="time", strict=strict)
6:43
